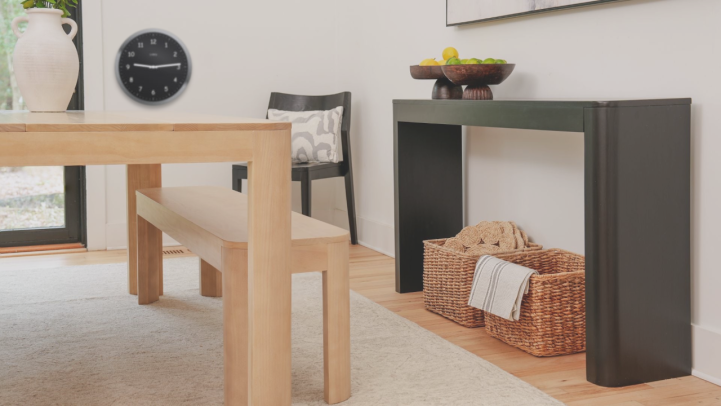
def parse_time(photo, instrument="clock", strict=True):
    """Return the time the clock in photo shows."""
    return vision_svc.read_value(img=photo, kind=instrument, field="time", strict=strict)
9:14
